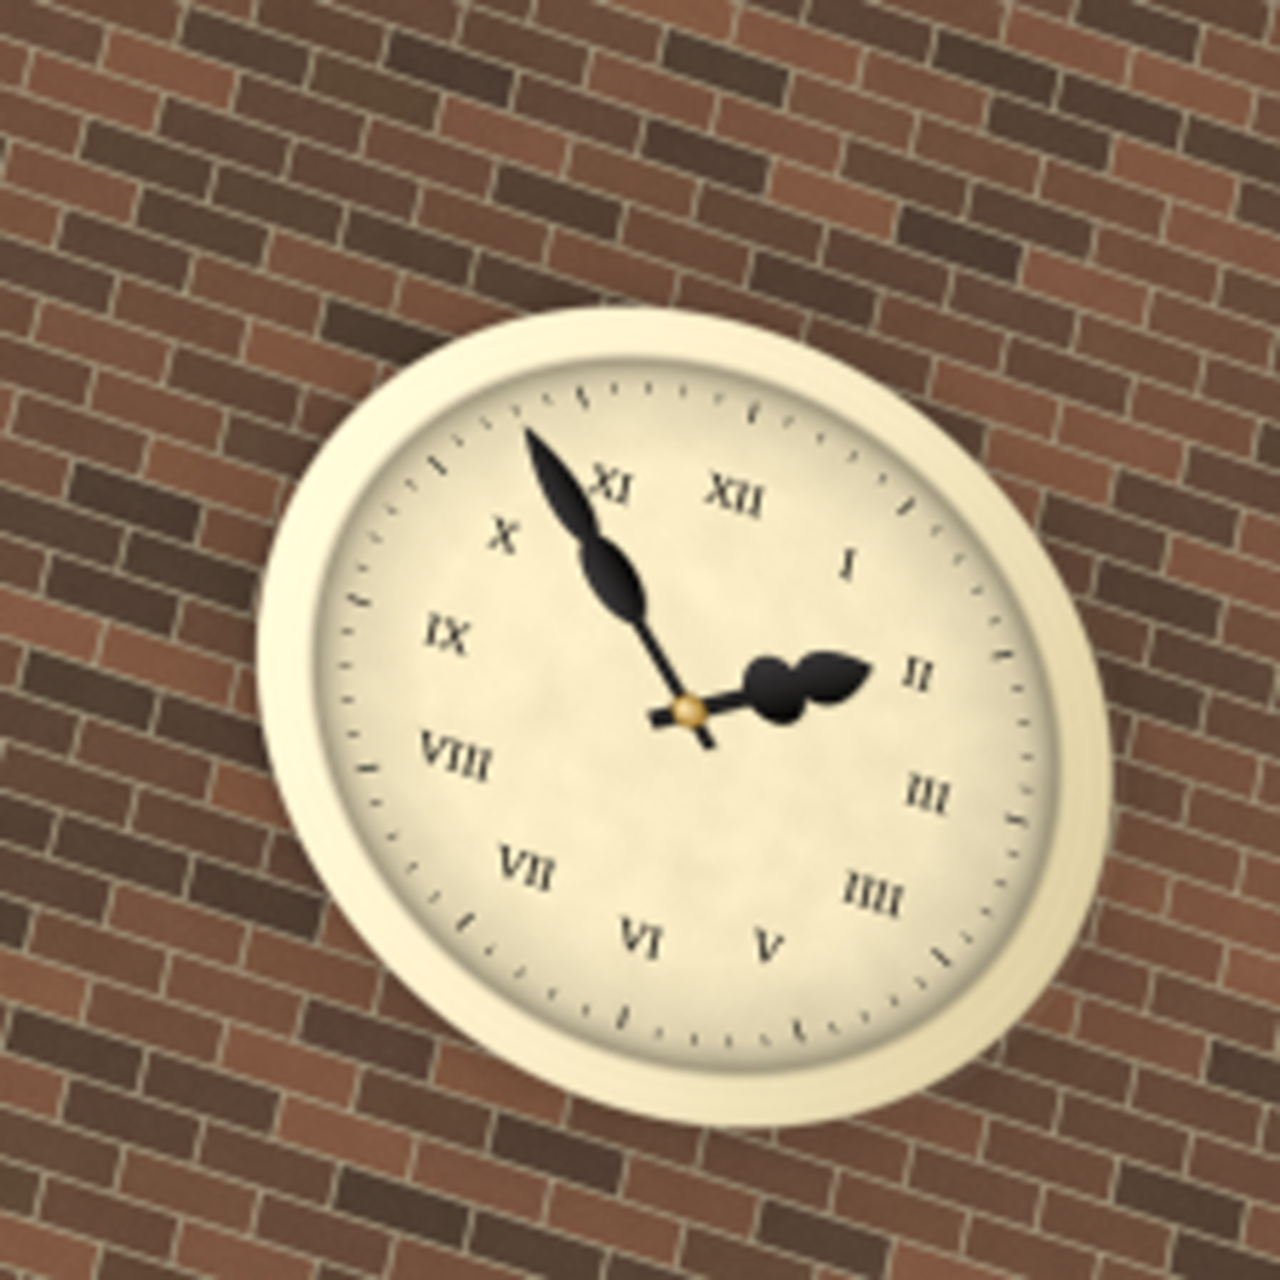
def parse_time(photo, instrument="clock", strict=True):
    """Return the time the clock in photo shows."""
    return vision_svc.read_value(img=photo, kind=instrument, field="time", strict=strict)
1:53
